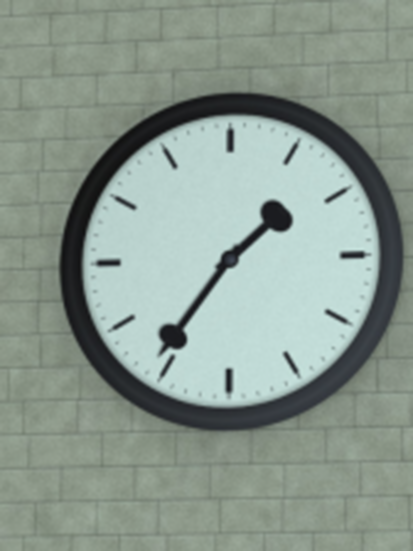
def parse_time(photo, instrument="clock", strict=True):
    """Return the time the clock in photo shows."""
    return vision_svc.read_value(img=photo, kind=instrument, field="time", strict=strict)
1:36
